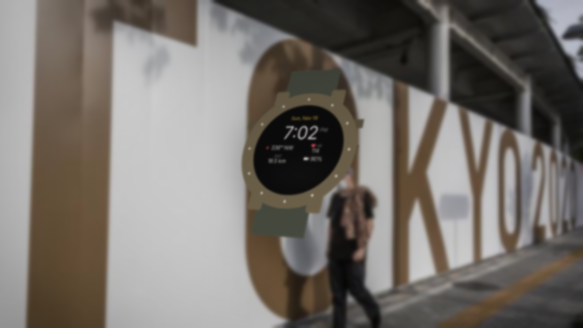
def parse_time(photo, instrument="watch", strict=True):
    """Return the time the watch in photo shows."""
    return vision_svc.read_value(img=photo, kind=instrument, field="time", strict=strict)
7:02
